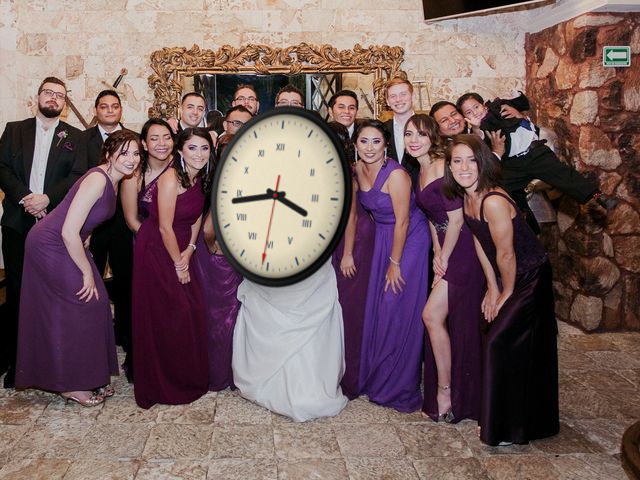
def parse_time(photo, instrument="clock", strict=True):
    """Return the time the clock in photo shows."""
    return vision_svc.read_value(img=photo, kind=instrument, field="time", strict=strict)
3:43:31
